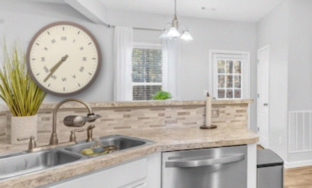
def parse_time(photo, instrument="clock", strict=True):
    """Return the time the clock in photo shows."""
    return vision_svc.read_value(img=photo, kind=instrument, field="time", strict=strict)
7:37
